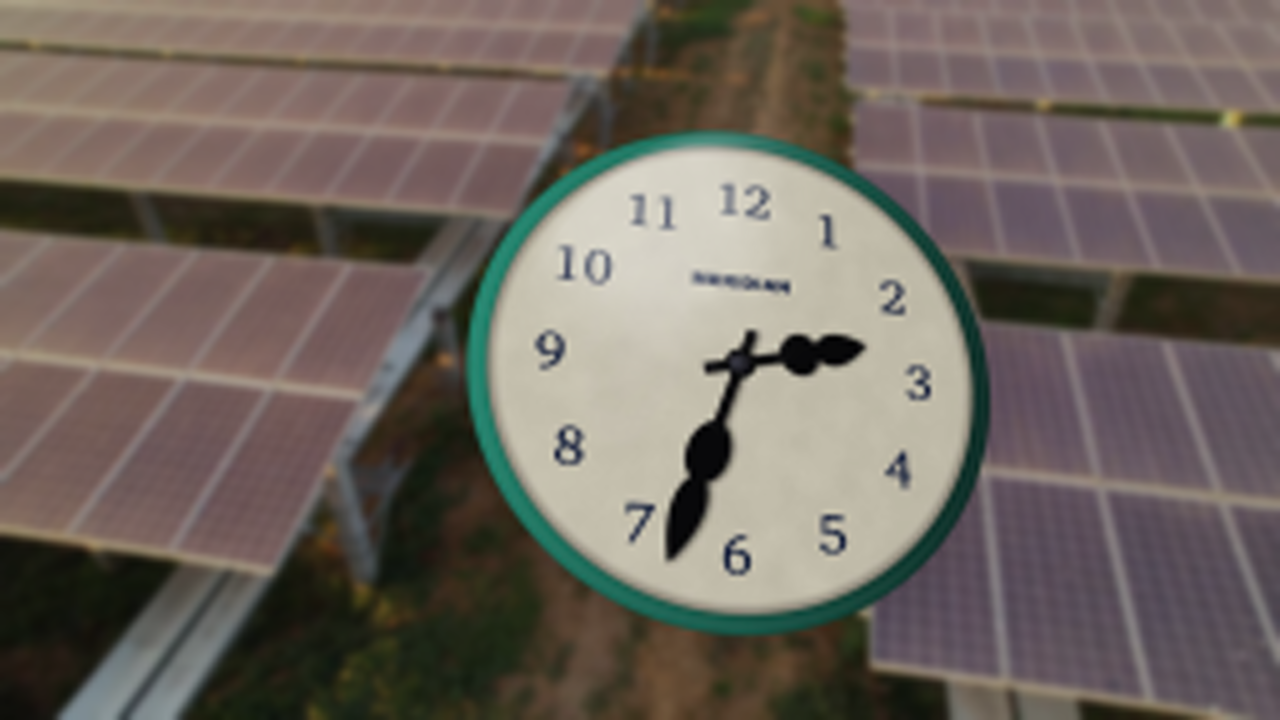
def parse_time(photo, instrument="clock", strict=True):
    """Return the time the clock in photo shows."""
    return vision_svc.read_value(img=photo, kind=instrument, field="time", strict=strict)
2:33
